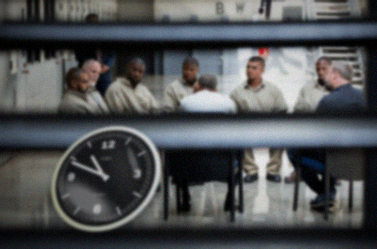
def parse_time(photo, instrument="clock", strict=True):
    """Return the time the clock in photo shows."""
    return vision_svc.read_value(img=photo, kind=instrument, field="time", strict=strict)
10:49
